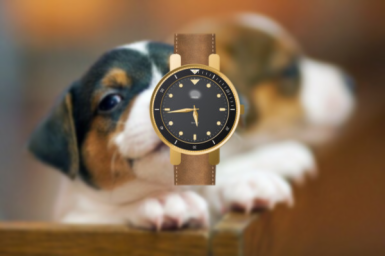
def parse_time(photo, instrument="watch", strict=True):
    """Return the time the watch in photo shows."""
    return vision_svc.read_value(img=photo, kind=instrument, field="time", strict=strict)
5:44
